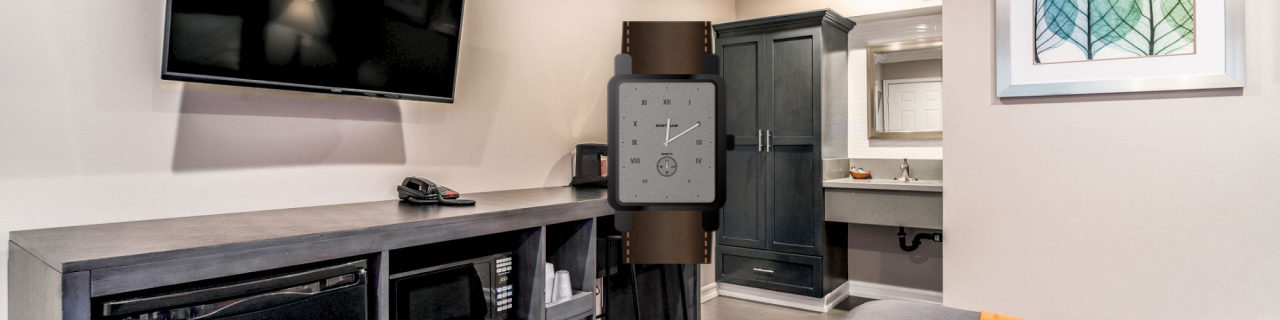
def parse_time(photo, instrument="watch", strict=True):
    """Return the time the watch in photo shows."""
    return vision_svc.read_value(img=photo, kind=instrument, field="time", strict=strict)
12:10
